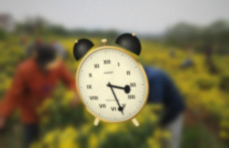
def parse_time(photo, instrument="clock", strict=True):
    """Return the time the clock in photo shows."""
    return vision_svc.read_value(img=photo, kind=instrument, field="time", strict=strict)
3:27
